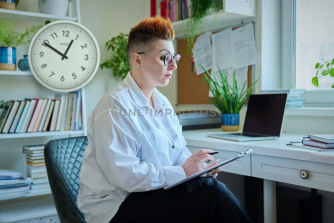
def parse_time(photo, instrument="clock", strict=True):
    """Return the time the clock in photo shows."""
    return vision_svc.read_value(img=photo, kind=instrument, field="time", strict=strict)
12:50
